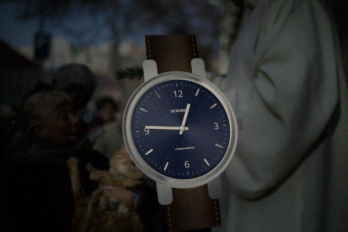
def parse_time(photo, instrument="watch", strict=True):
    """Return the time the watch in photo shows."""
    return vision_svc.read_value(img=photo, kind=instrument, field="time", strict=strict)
12:46
